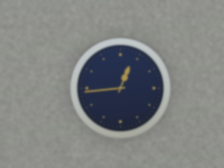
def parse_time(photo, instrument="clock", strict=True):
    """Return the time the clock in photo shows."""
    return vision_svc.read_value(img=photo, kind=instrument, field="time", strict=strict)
12:44
